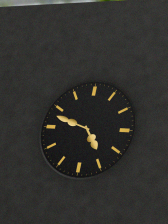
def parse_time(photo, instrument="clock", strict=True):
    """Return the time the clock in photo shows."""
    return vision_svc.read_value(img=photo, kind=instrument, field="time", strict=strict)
4:48
